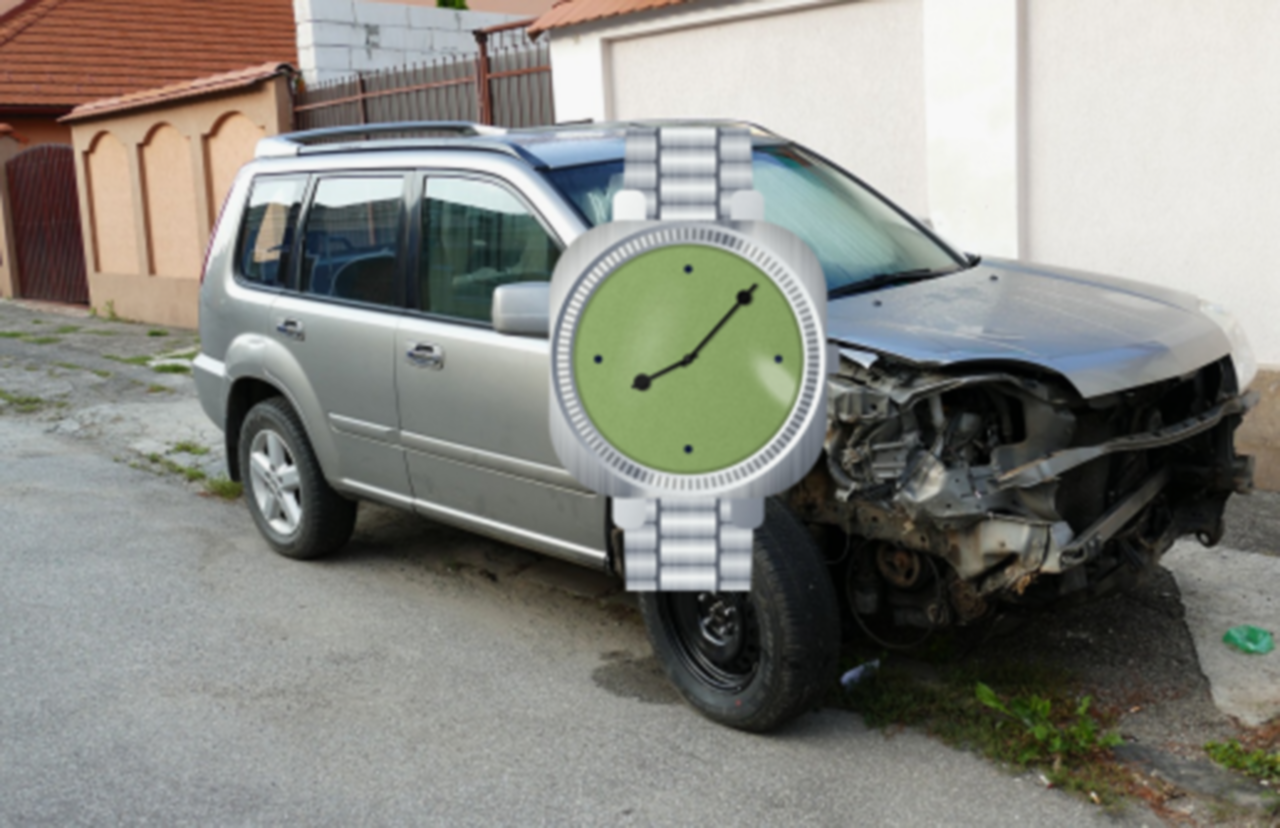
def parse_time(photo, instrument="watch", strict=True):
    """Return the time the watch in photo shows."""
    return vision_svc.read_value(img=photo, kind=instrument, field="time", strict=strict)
8:07
